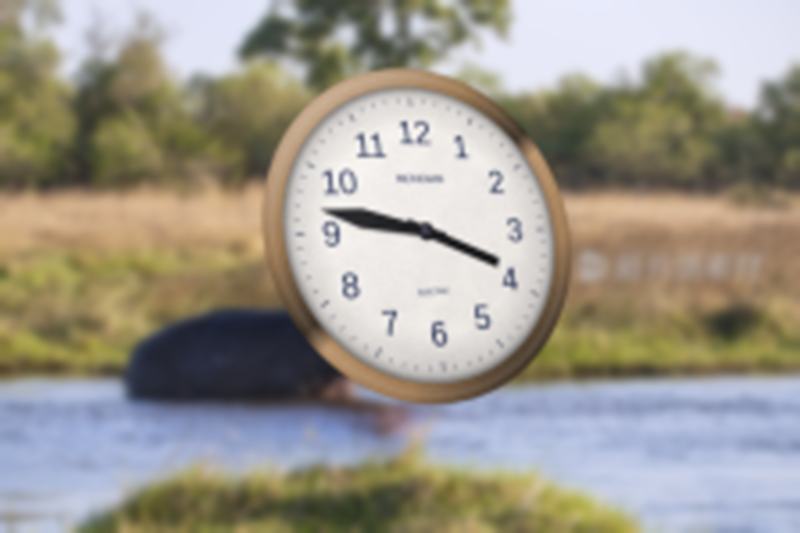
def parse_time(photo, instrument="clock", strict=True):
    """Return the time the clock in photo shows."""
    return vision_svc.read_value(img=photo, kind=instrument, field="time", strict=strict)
3:47
